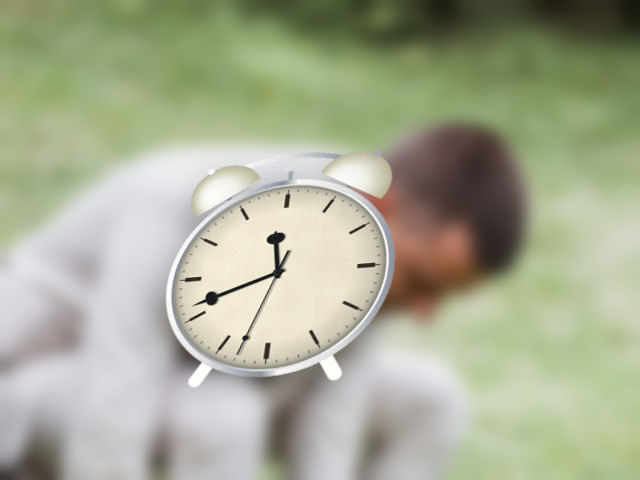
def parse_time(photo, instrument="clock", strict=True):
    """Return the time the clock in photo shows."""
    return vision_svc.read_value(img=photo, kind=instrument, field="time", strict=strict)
11:41:33
